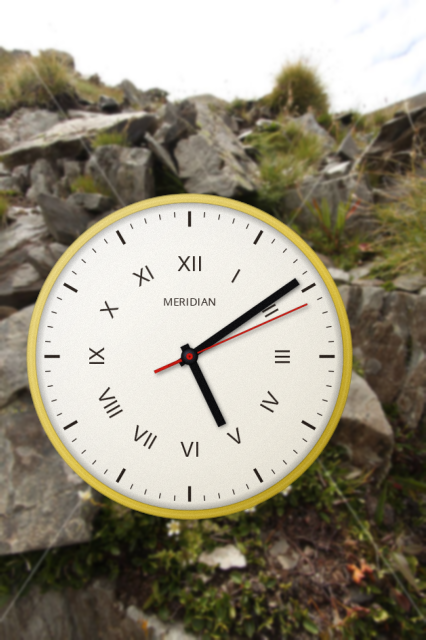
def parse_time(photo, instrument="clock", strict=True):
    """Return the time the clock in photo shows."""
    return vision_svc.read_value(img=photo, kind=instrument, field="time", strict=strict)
5:09:11
